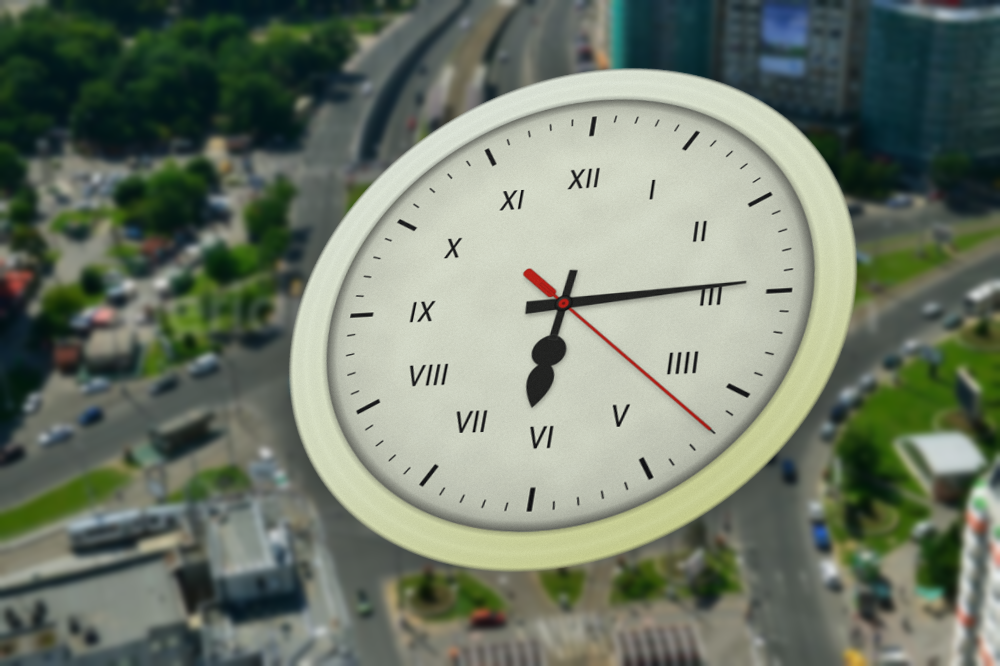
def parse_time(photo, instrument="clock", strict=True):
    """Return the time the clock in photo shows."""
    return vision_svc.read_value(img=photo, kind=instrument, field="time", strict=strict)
6:14:22
